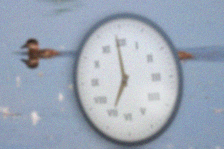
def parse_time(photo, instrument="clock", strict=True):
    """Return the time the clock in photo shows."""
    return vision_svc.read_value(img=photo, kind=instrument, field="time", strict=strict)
6:59
